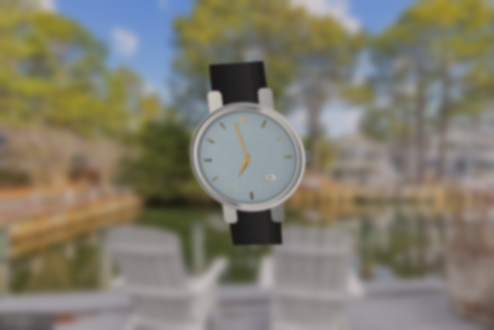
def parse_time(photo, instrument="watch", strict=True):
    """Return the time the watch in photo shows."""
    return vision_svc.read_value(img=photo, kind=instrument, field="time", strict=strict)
6:58
